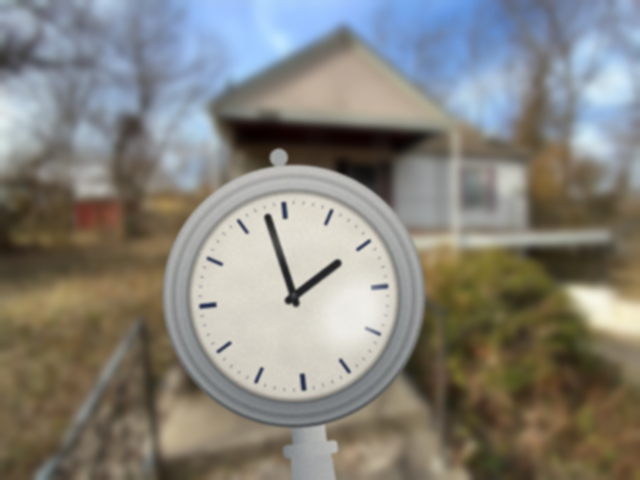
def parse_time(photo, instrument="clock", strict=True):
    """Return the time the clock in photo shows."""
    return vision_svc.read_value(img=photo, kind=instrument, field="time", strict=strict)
1:58
